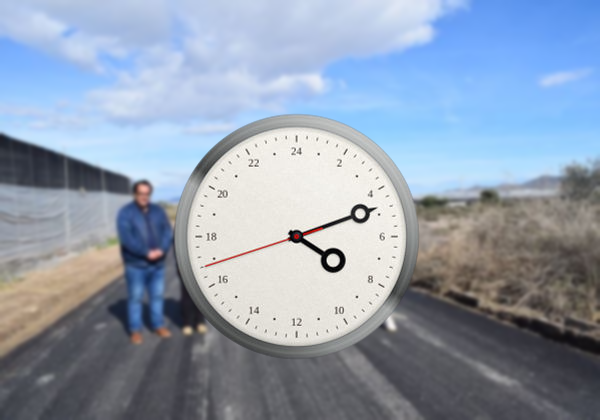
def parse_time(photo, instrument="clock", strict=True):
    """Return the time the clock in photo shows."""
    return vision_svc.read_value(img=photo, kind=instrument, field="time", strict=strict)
8:11:42
